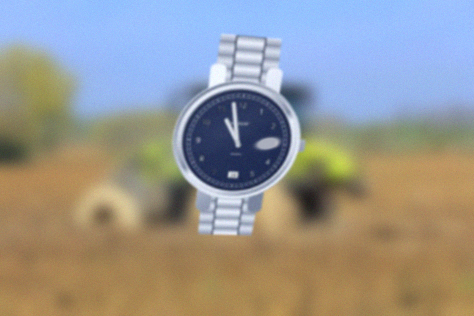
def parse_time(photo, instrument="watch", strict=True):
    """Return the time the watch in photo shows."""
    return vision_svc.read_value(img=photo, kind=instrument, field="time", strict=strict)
10:58
